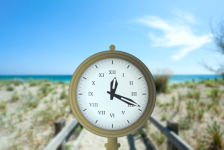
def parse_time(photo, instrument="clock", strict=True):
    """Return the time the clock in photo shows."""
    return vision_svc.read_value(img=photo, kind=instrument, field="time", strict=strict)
12:19
